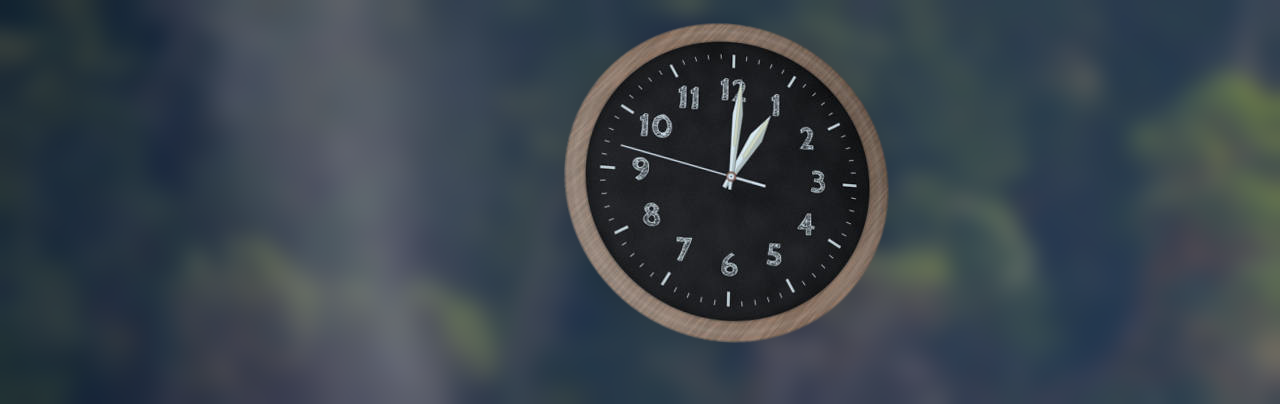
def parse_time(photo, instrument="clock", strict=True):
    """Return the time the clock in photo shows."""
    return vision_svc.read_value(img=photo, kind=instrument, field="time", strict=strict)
1:00:47
